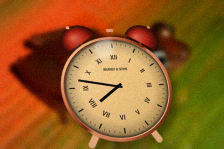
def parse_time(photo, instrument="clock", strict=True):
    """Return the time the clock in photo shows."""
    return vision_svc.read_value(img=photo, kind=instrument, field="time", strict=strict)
7:47
